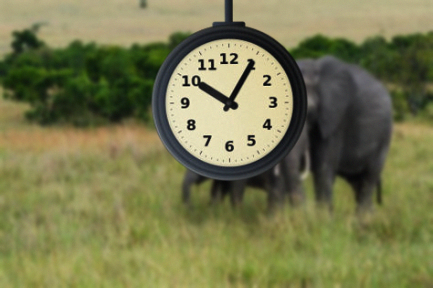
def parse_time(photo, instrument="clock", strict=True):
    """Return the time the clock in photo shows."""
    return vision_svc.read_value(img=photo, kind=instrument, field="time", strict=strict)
10:05
